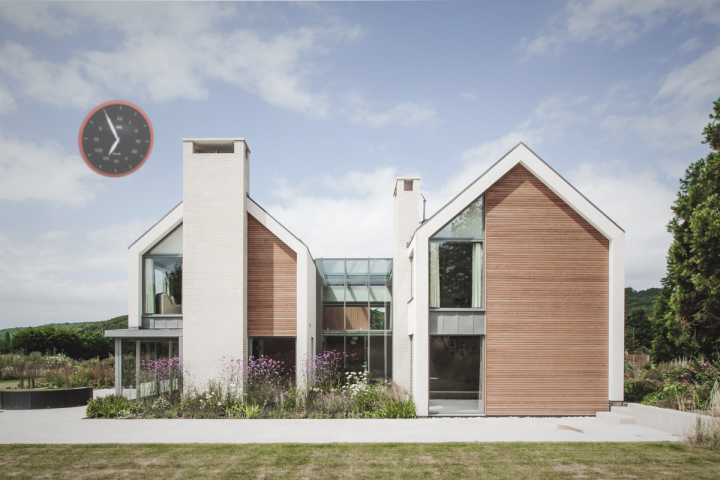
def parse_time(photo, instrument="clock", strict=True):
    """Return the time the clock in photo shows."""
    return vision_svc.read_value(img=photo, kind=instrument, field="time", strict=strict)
6:55
